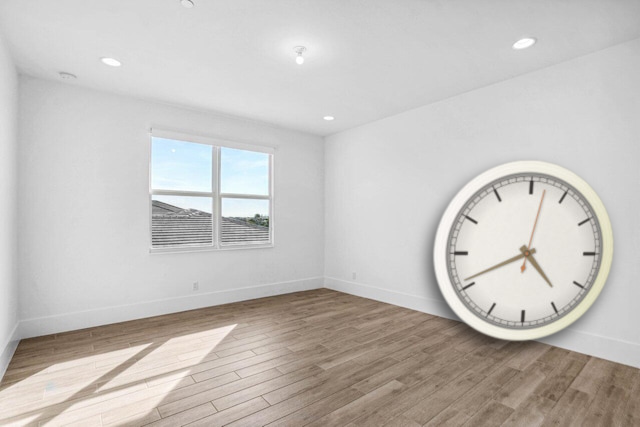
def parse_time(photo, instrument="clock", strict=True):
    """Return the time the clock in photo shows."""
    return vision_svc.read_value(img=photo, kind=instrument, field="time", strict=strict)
4:41:02
